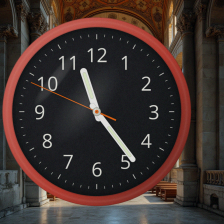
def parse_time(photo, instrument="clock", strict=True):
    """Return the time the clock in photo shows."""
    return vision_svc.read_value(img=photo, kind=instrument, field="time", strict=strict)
11:23:49
